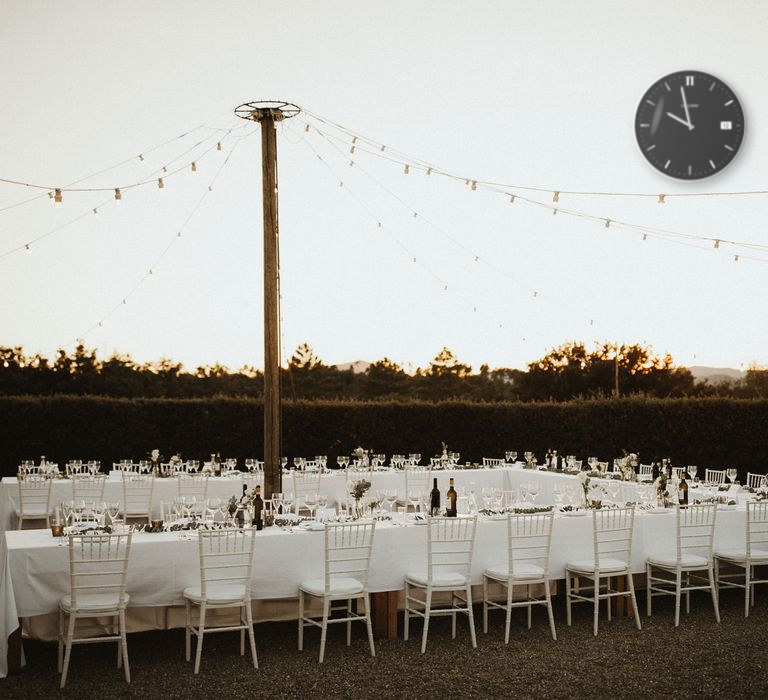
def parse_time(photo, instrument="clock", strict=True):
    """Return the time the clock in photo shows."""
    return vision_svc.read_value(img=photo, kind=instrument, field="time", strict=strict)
9:58
